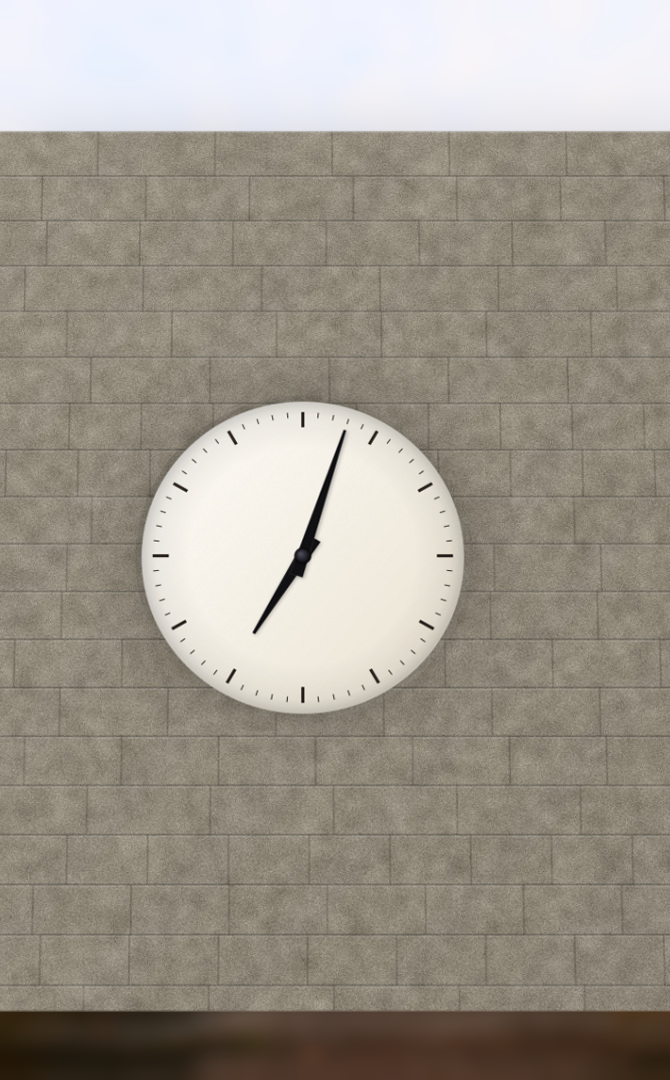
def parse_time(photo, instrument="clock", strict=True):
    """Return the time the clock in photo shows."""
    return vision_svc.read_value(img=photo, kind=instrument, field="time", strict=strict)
7:03
